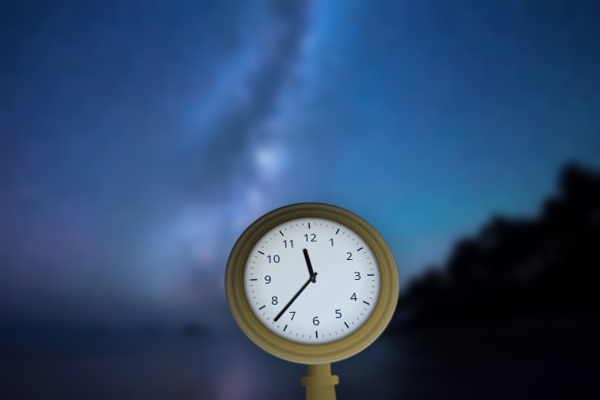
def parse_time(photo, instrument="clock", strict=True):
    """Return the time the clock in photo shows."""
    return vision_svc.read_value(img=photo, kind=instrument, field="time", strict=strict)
11:37
